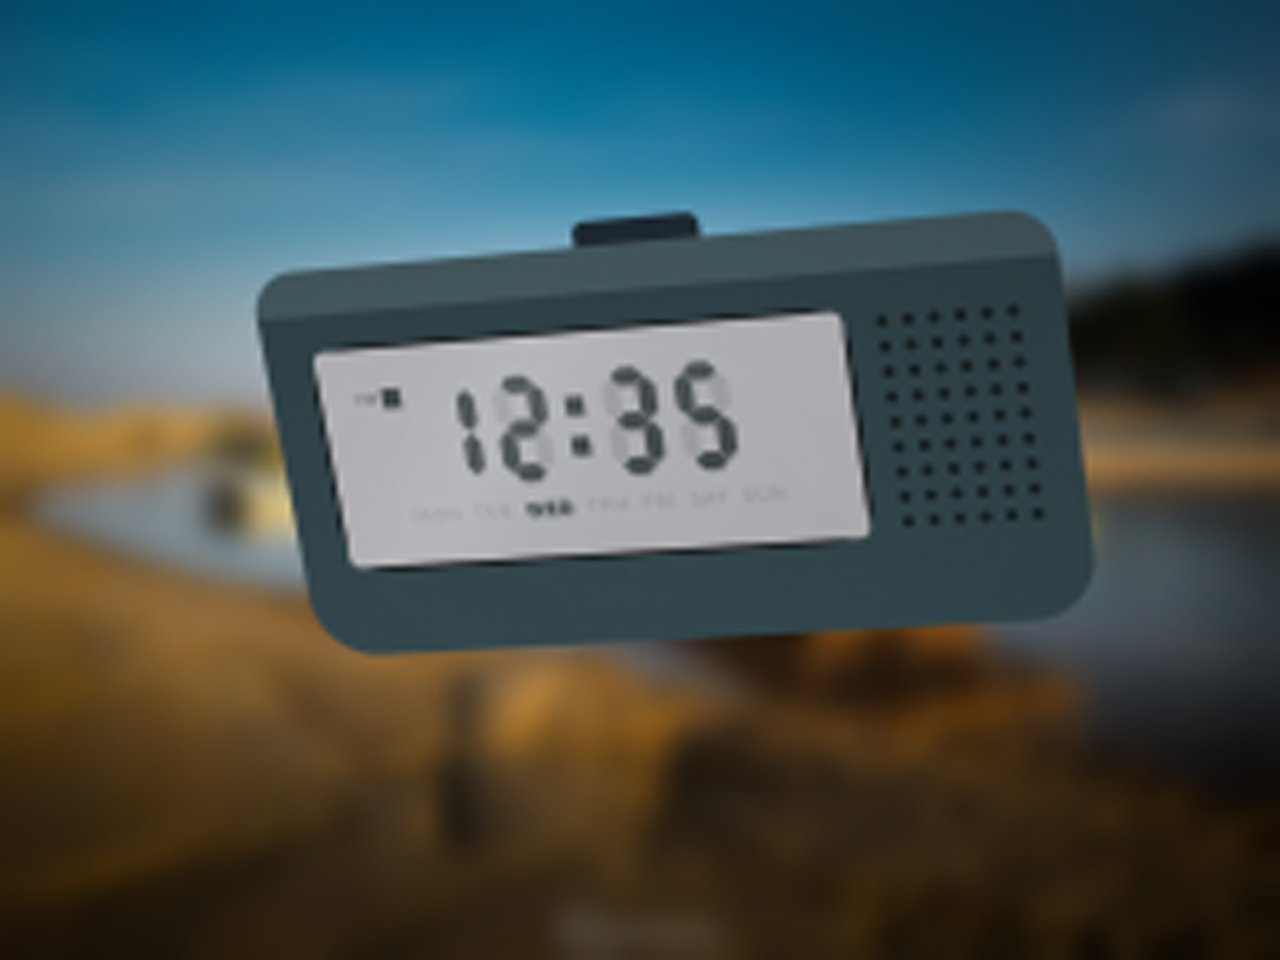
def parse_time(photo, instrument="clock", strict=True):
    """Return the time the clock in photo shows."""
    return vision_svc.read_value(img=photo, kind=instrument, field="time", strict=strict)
12:35
